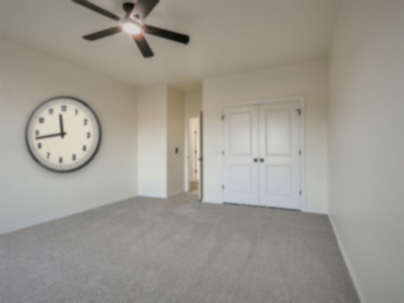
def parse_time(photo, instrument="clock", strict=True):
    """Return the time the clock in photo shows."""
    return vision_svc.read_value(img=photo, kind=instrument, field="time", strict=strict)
11:43
